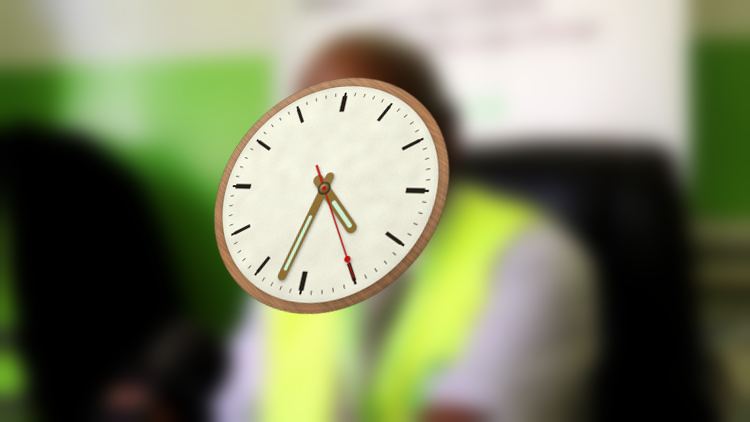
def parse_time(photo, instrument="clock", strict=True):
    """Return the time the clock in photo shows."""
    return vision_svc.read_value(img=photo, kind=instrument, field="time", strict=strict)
4:32:25
